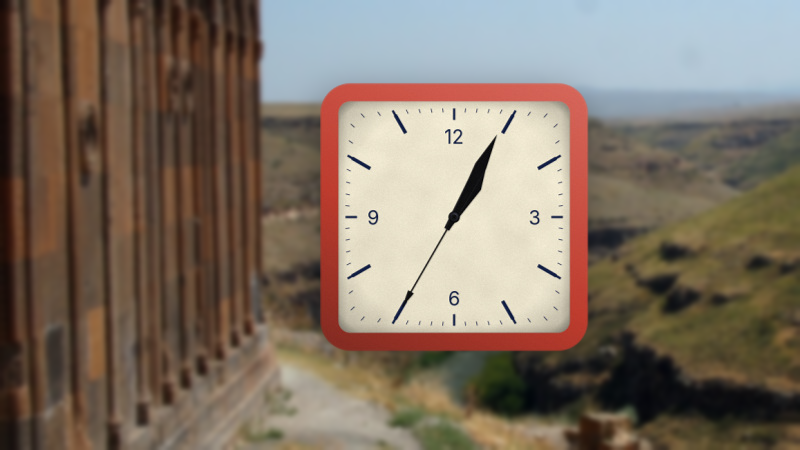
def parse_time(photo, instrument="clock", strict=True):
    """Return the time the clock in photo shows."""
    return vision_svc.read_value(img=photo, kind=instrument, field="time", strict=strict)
1:04:35
